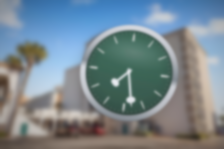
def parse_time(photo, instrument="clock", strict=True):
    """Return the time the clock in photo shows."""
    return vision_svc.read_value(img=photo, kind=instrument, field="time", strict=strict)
7:28
